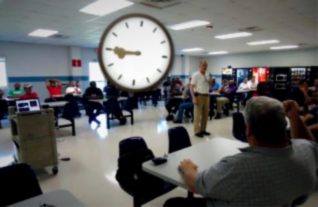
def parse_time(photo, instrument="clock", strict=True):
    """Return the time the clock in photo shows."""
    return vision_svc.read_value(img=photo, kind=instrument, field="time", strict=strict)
8:45
